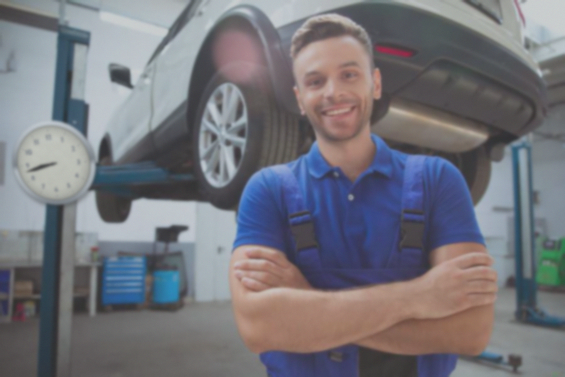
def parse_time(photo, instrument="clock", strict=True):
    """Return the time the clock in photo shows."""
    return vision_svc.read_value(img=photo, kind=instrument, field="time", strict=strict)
8:43
